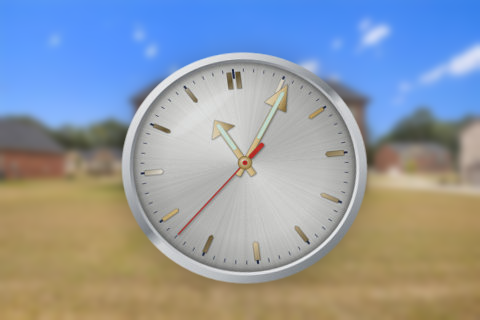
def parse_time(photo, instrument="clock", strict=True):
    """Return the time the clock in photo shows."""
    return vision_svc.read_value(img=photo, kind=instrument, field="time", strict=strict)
11:05:38
